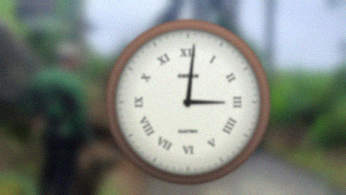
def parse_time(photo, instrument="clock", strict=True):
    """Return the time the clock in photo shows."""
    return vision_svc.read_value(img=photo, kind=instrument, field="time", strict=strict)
3:01
